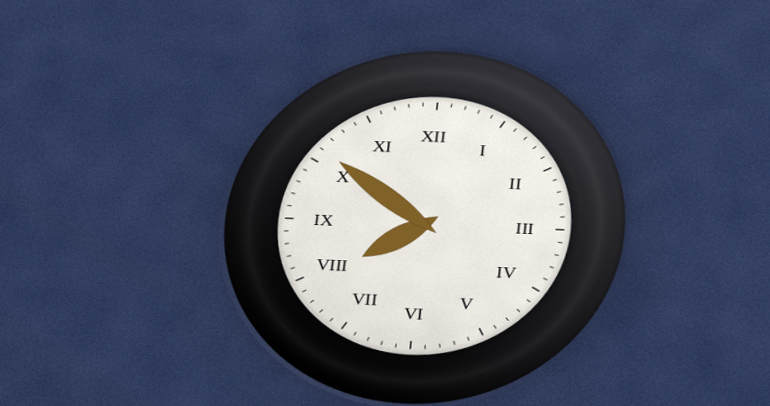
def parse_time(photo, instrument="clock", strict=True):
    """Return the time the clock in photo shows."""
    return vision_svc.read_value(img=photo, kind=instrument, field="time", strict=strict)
7:51
